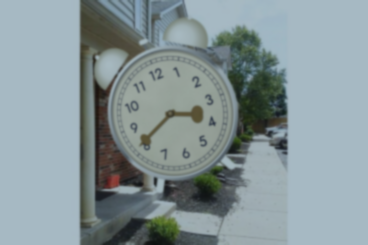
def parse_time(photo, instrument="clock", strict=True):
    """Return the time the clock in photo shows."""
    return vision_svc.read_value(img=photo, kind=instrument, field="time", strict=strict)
3:41
